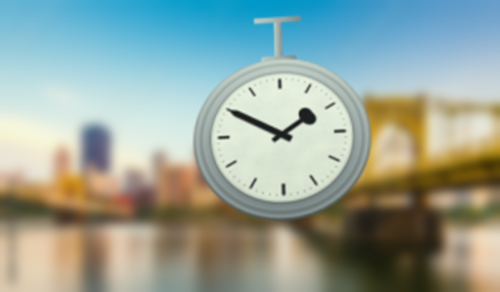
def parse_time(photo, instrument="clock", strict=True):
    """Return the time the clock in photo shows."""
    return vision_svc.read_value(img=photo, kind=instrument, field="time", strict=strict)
1:50
